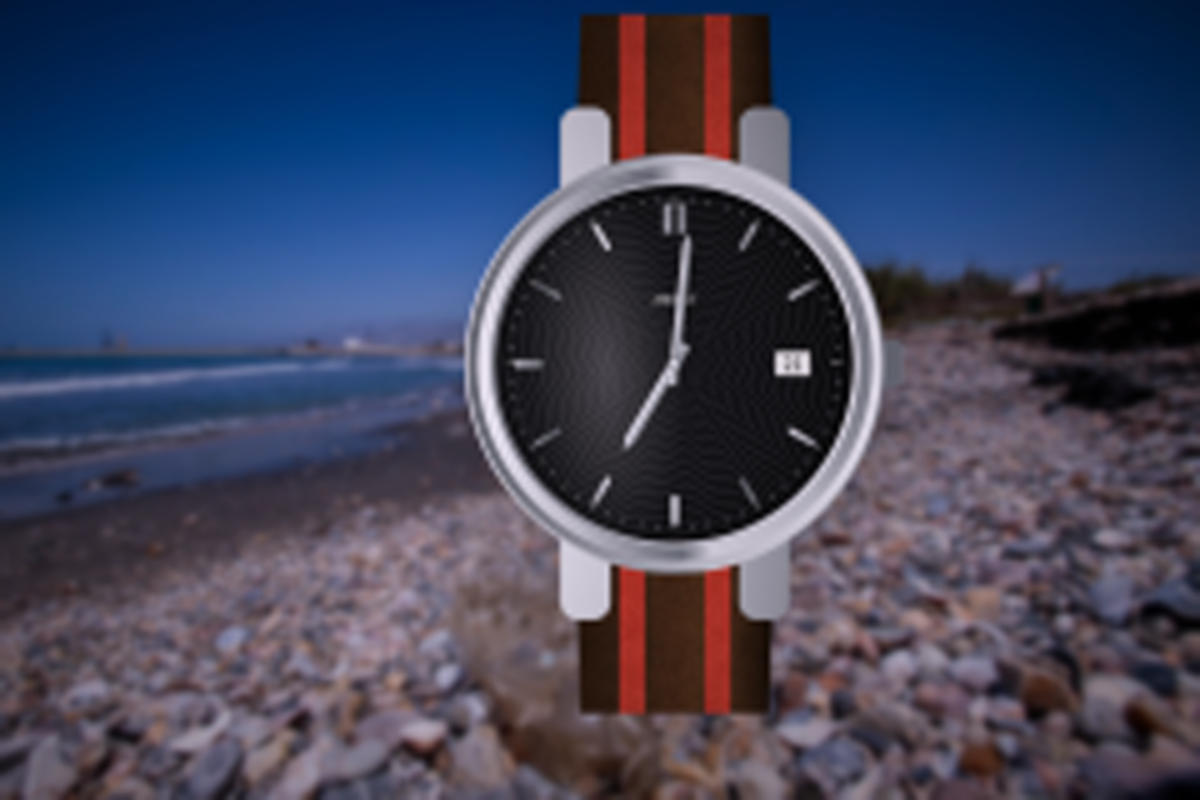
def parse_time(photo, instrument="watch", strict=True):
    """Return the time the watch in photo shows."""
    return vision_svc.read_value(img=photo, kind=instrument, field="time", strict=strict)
7:01
